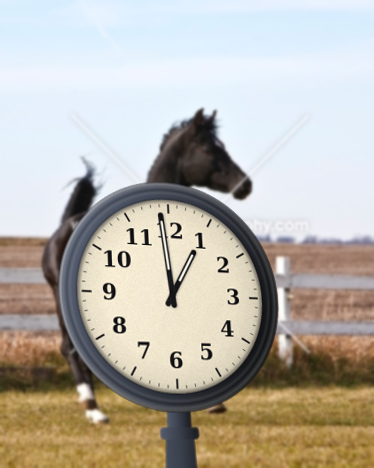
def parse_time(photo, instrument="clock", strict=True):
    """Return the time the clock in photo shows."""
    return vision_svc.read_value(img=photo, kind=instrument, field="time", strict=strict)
12:59
